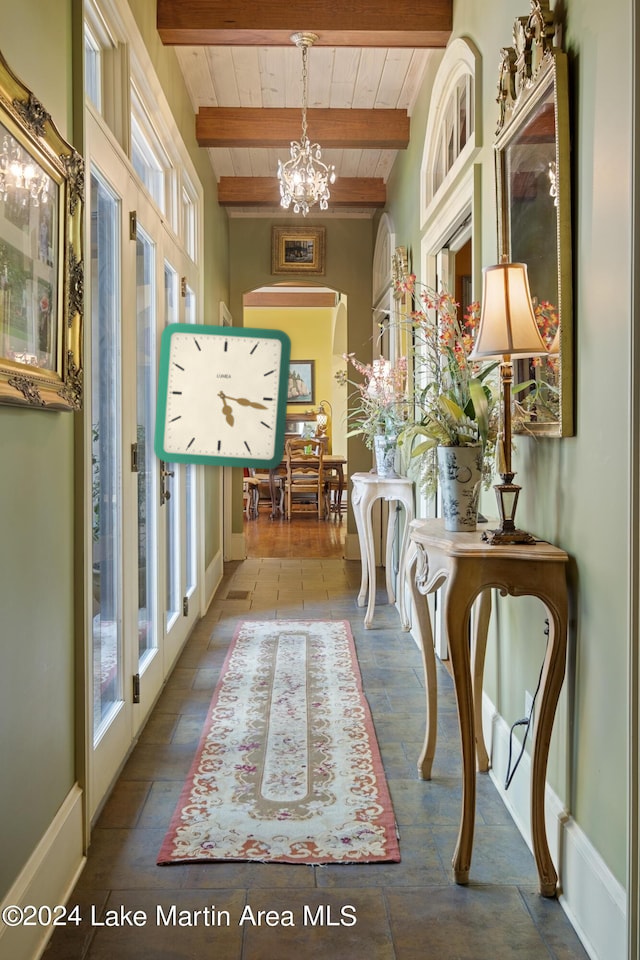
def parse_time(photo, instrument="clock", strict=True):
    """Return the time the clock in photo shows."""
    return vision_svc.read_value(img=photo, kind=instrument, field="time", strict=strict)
5:17
